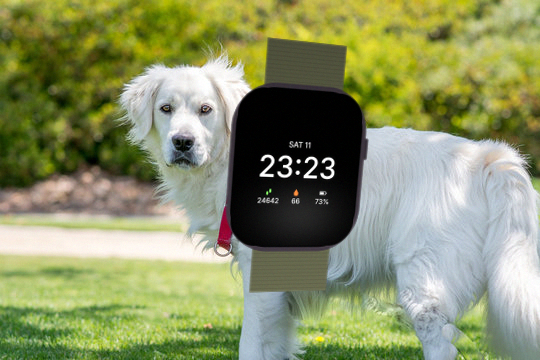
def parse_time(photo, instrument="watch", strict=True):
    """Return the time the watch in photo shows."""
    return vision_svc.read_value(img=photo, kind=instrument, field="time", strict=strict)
23:23
